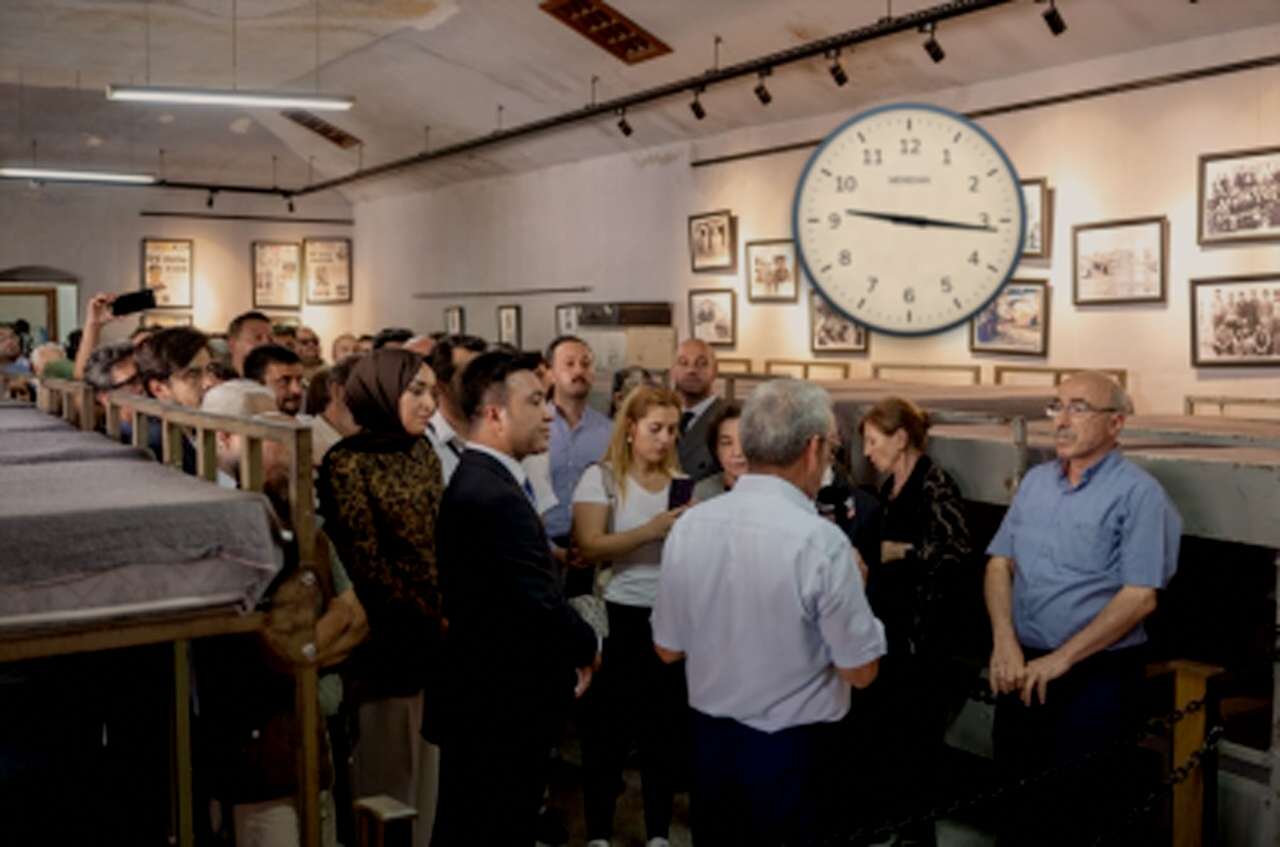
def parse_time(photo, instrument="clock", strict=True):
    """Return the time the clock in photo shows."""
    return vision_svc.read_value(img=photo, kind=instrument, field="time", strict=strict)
9:16
